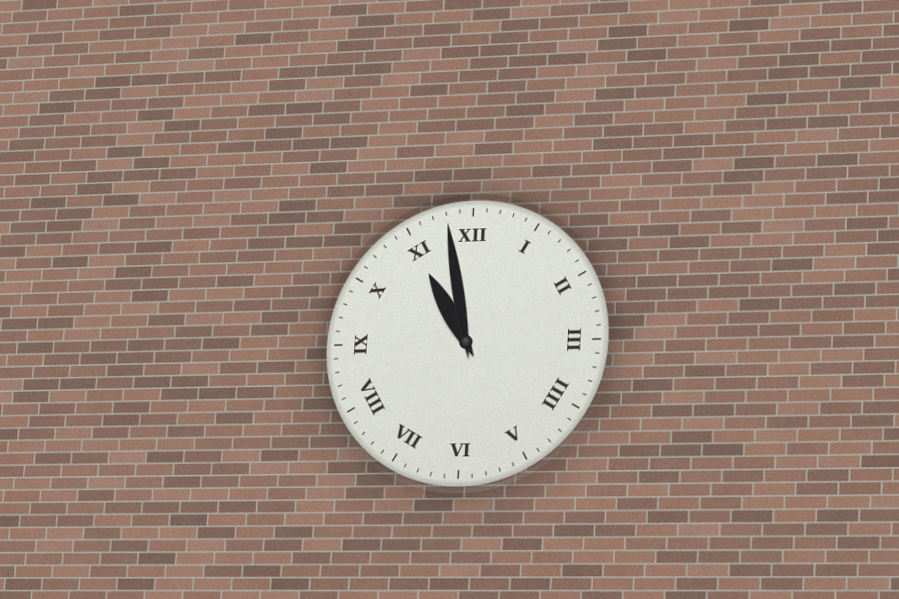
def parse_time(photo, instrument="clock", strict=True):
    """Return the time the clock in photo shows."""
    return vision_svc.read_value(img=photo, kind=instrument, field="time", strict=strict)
10:58
